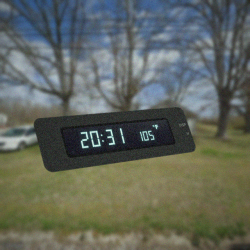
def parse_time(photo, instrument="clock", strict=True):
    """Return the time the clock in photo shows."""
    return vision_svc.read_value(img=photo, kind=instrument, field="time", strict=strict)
20:31
